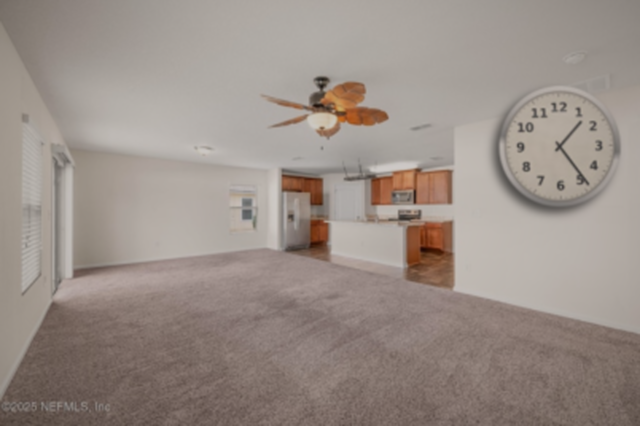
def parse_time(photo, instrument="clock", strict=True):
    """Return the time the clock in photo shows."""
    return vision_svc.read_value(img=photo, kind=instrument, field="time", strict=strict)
1:24
